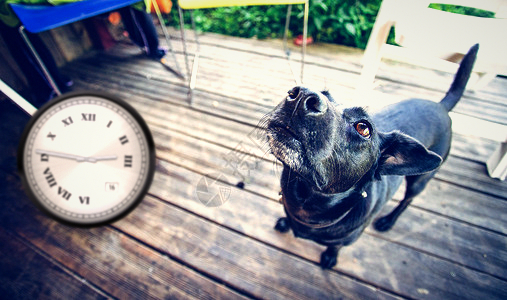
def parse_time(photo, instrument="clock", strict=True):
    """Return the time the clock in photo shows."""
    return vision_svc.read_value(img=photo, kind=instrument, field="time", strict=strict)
2:46
